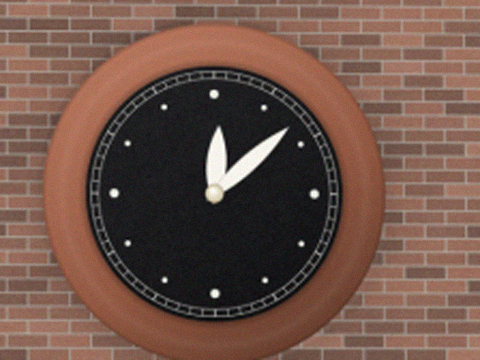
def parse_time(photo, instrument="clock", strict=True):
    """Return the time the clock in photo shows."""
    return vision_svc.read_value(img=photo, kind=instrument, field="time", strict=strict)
12:08
